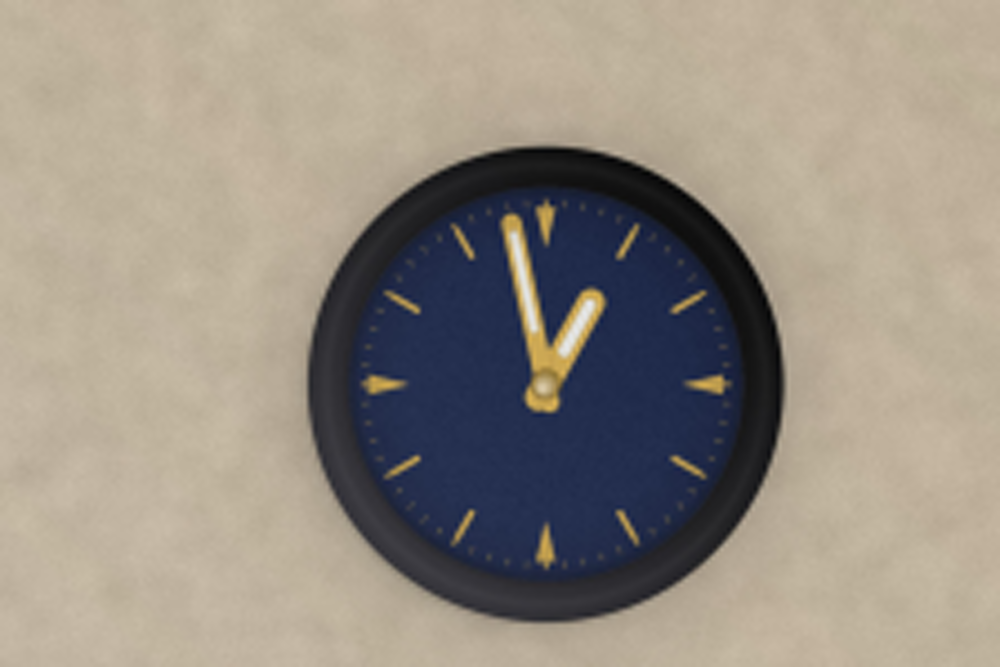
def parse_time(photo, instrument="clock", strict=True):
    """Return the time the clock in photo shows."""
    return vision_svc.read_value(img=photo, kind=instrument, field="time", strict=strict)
12:58
